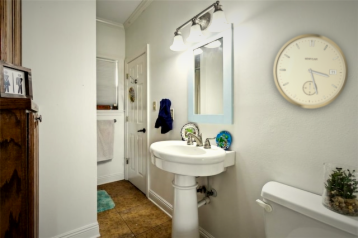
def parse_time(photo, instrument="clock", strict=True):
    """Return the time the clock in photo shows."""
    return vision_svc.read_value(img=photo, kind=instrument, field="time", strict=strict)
3:27
